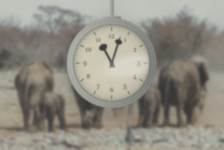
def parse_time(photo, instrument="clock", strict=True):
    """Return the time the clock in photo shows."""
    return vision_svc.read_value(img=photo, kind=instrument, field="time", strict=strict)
11:03
